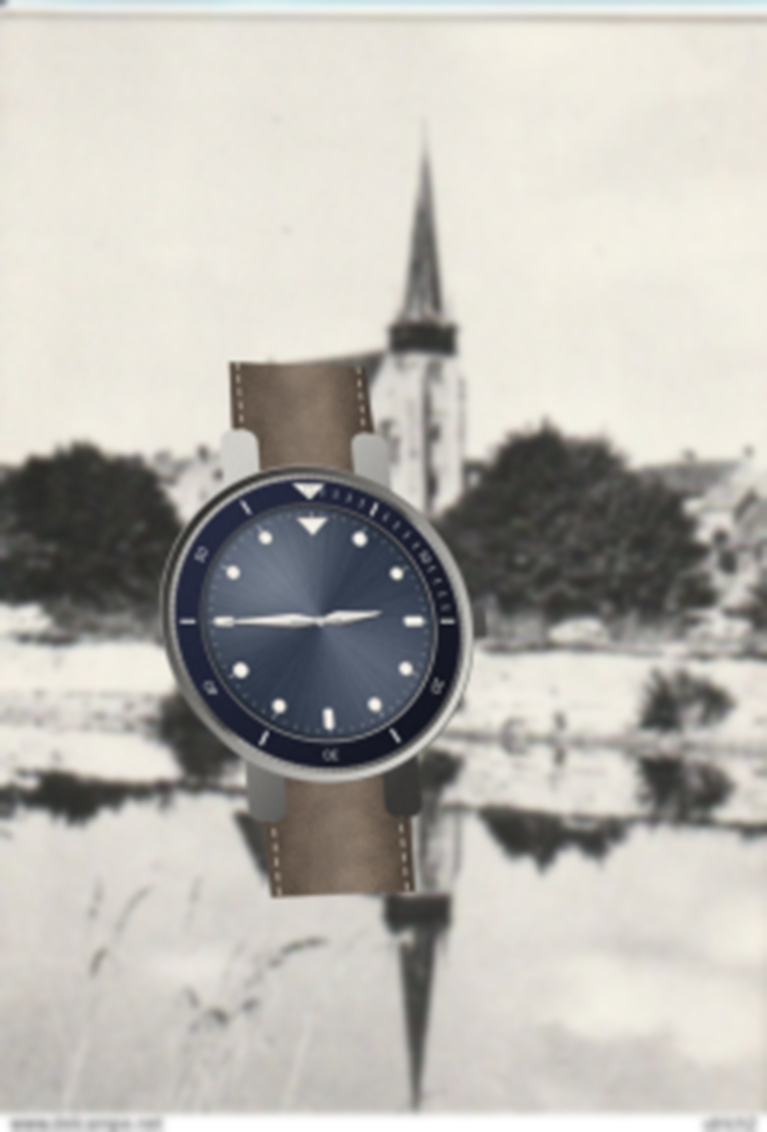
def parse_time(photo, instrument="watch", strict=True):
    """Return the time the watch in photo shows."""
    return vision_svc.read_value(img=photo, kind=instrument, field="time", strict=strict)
2:45
